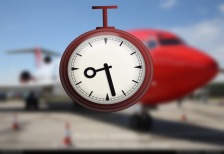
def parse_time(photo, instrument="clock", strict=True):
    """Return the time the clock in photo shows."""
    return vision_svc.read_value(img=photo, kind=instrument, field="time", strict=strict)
8:28
